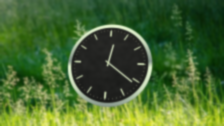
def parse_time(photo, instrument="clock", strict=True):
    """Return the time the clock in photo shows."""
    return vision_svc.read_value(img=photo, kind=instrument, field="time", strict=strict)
12:21
